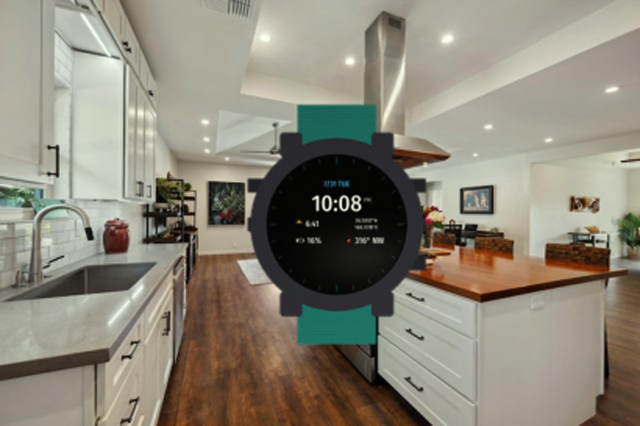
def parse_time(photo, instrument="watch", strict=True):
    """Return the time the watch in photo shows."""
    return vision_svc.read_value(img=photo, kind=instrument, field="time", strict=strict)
10:08
